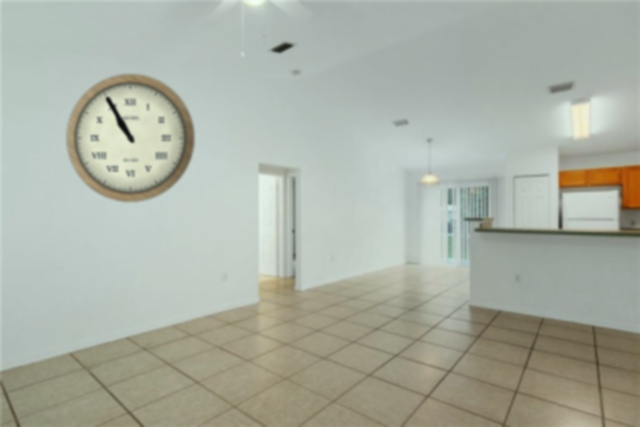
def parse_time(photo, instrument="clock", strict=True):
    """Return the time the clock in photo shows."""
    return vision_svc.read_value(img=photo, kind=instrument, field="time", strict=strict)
10:55
